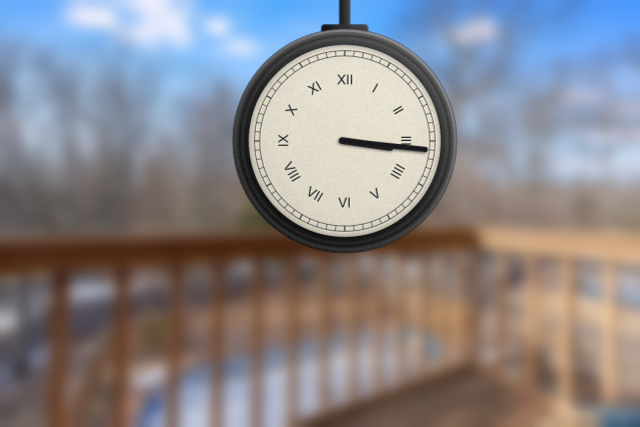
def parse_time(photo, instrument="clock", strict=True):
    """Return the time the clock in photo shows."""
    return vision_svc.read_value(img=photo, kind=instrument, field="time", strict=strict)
3:16
